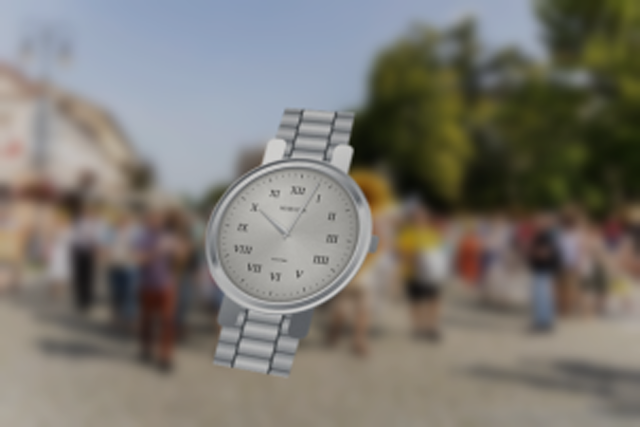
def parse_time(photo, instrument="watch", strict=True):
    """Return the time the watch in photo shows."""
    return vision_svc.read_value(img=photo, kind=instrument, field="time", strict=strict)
10:03
